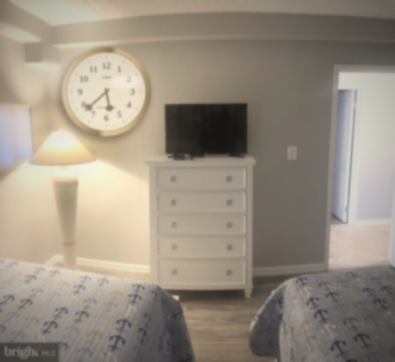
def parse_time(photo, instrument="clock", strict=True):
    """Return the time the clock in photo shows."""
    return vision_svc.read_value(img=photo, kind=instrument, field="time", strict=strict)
5:38
